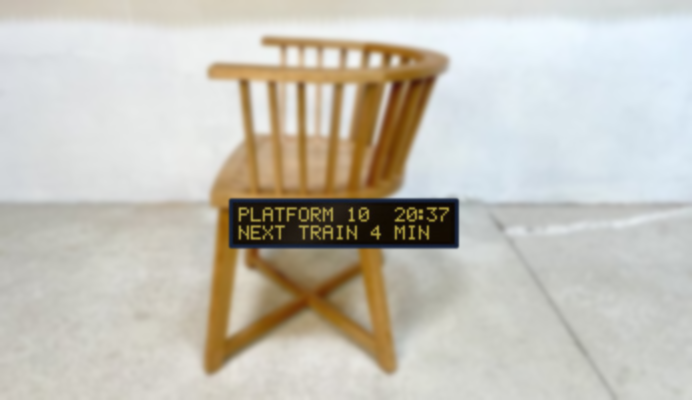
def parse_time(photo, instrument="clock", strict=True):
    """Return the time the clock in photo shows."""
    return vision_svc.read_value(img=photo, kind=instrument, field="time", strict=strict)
20:37
